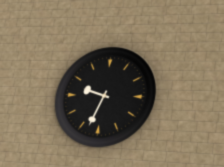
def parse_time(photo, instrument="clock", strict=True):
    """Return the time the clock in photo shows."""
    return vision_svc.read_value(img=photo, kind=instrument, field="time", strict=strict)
9:33
